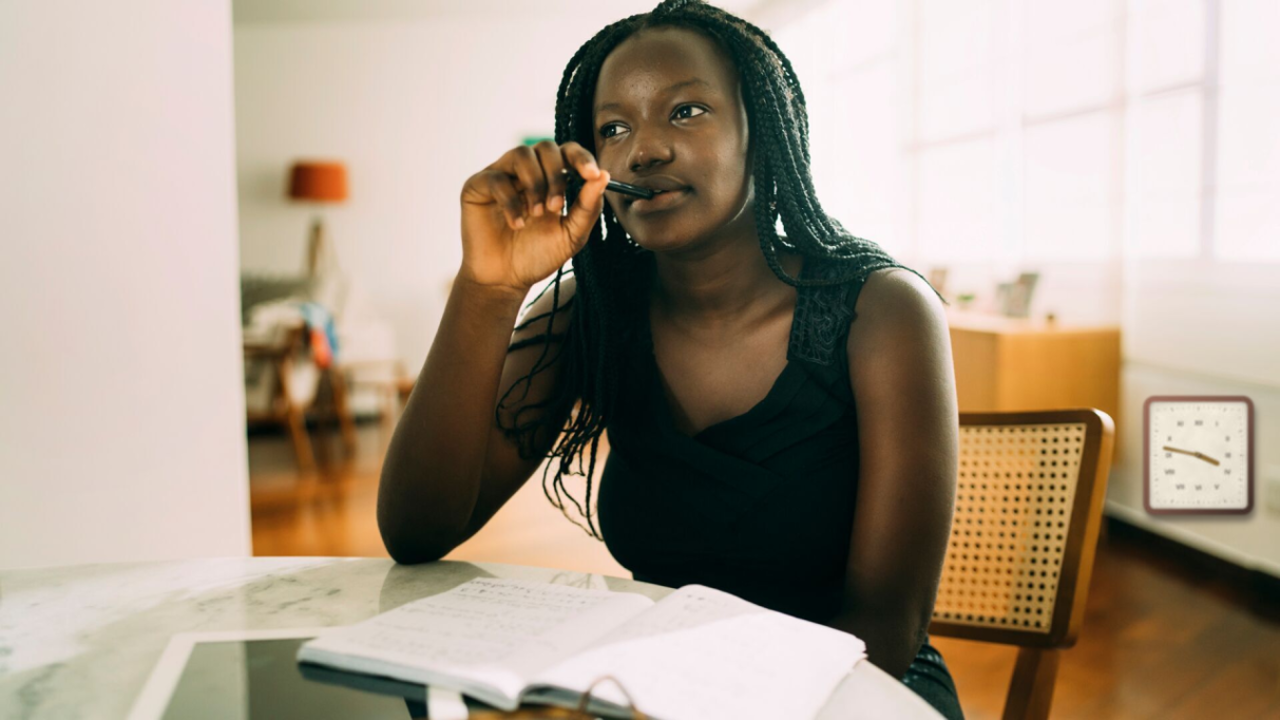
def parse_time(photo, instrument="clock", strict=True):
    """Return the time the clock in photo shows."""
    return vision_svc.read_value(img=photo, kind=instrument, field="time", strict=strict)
3:47
